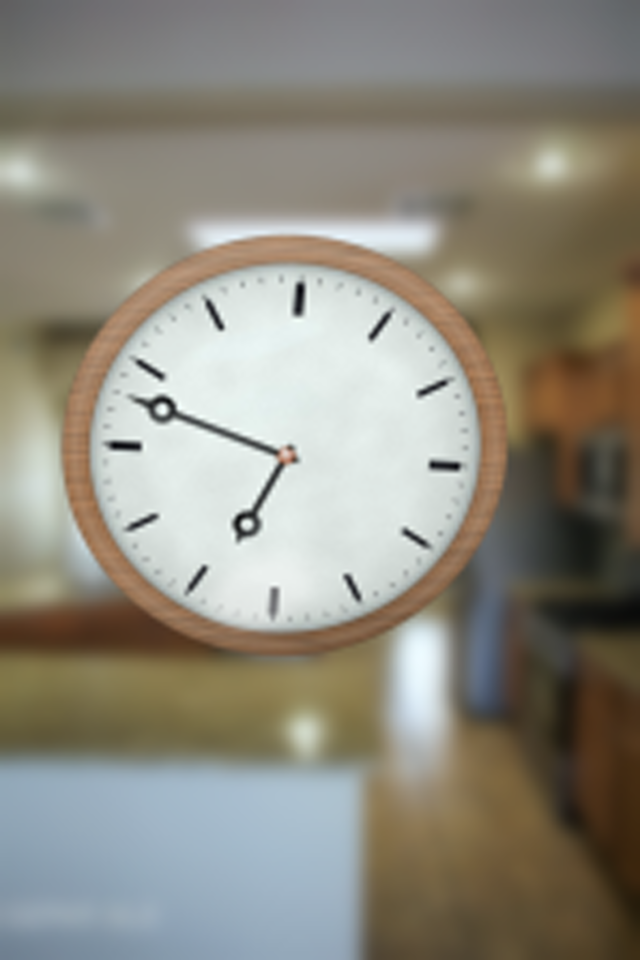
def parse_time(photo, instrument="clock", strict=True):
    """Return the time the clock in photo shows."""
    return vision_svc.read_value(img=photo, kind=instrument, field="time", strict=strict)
6:48
